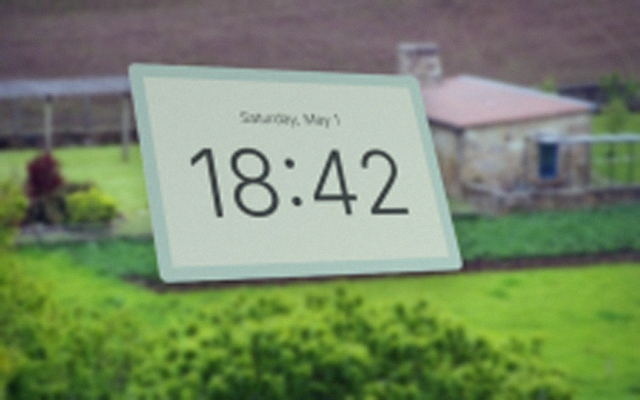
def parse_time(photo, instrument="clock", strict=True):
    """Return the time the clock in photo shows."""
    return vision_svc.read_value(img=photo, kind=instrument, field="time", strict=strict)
18:42
